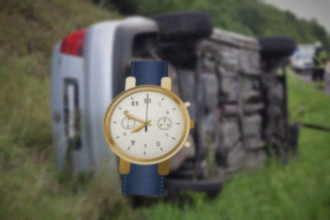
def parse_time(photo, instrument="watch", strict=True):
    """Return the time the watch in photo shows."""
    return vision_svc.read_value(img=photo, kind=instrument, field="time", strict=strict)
7:49
